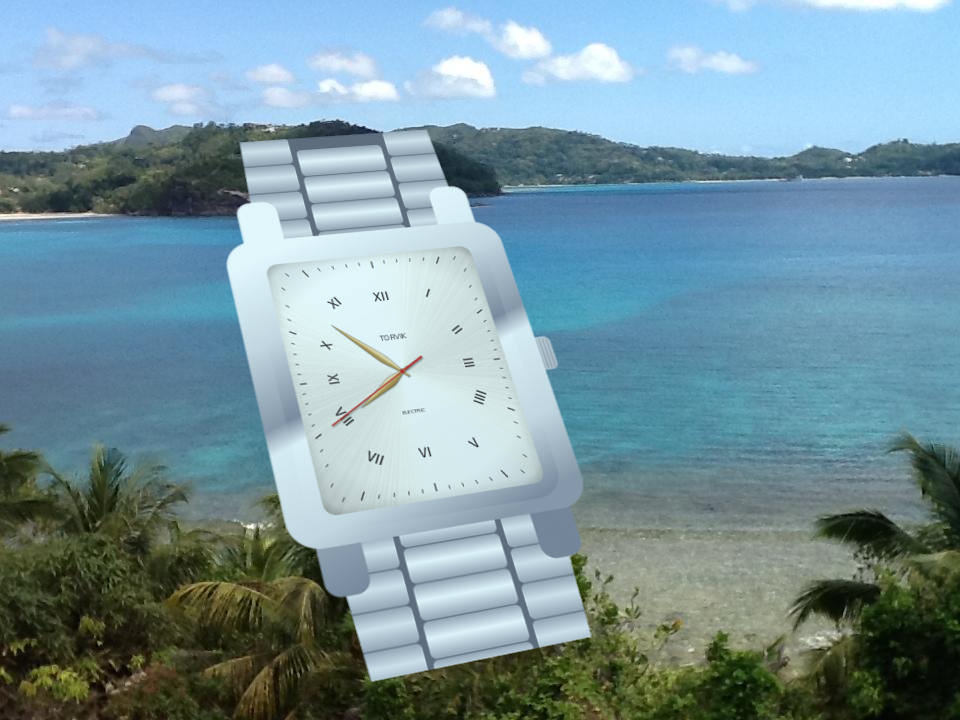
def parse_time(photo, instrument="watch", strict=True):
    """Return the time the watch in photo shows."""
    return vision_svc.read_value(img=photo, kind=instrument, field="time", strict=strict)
7:52:40
